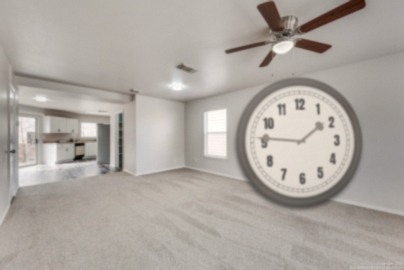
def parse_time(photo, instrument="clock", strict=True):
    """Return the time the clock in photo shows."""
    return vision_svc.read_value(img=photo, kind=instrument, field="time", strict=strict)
1:46
